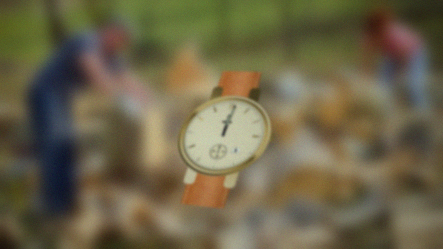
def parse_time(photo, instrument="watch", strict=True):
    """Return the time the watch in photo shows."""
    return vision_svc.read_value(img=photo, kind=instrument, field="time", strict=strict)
12:01
